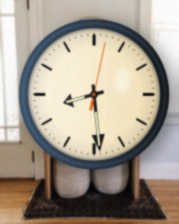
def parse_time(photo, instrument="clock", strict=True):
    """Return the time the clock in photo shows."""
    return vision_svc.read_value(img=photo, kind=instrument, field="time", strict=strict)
8:29:02
